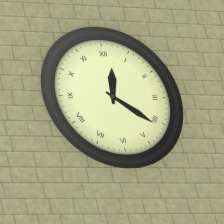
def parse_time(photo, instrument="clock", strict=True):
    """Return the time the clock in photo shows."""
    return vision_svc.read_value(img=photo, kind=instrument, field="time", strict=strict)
12:21
